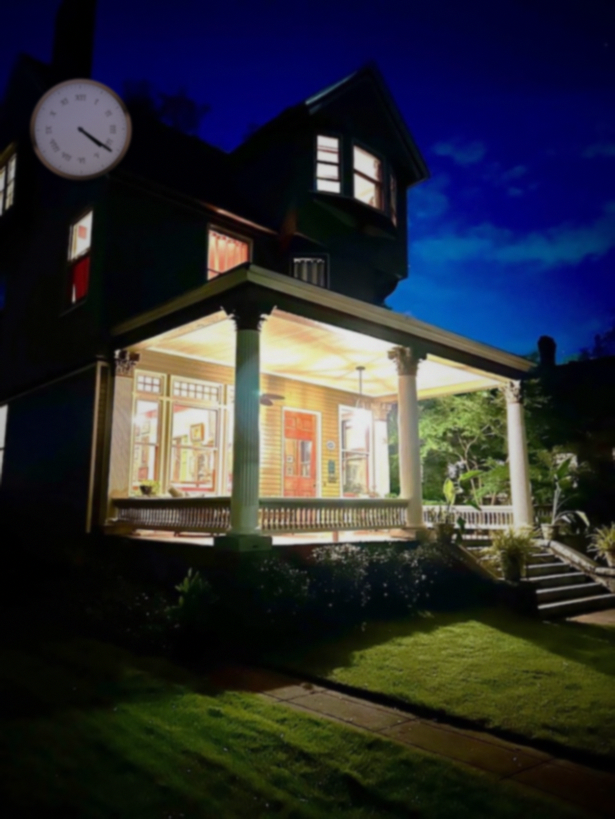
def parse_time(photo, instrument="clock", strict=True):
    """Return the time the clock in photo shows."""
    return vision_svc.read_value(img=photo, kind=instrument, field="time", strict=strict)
4:21
